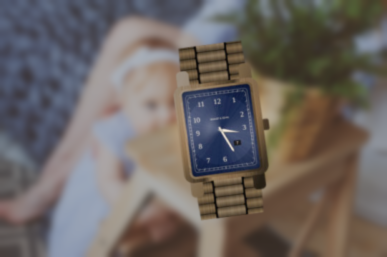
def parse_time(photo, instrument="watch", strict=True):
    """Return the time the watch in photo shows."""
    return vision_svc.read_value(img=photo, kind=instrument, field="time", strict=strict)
3:26
